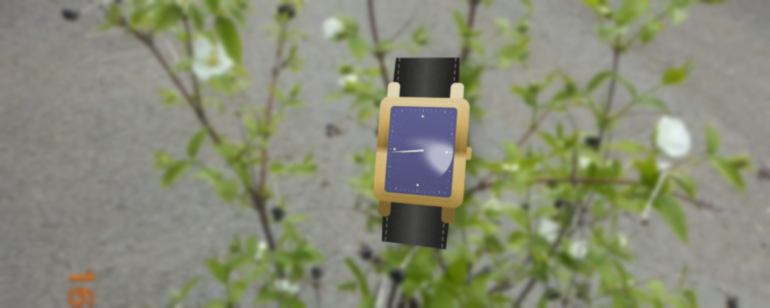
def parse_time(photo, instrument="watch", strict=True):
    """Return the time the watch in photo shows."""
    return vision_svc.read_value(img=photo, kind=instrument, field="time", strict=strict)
8:44
